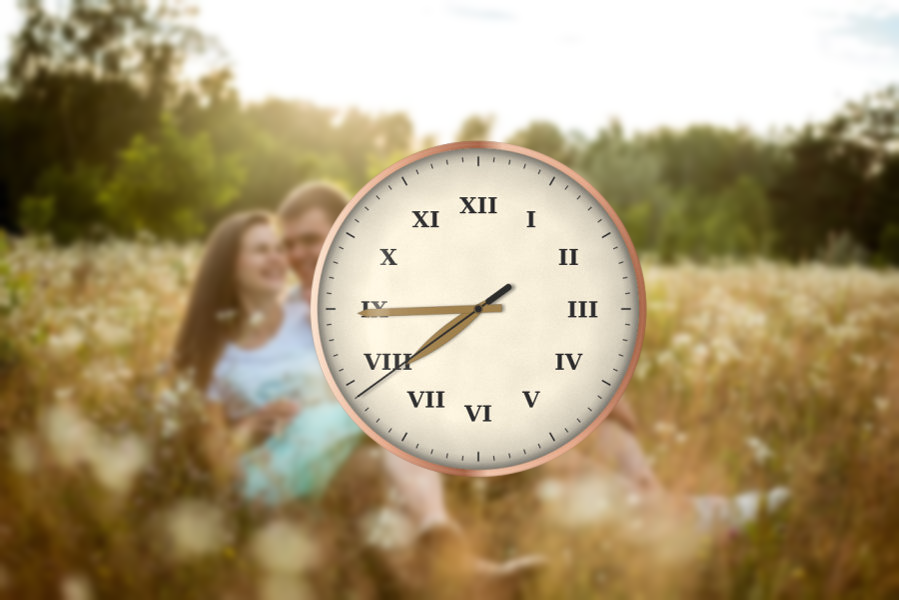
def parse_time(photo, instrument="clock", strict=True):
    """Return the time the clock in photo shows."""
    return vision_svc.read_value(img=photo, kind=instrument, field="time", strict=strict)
7:44:39
